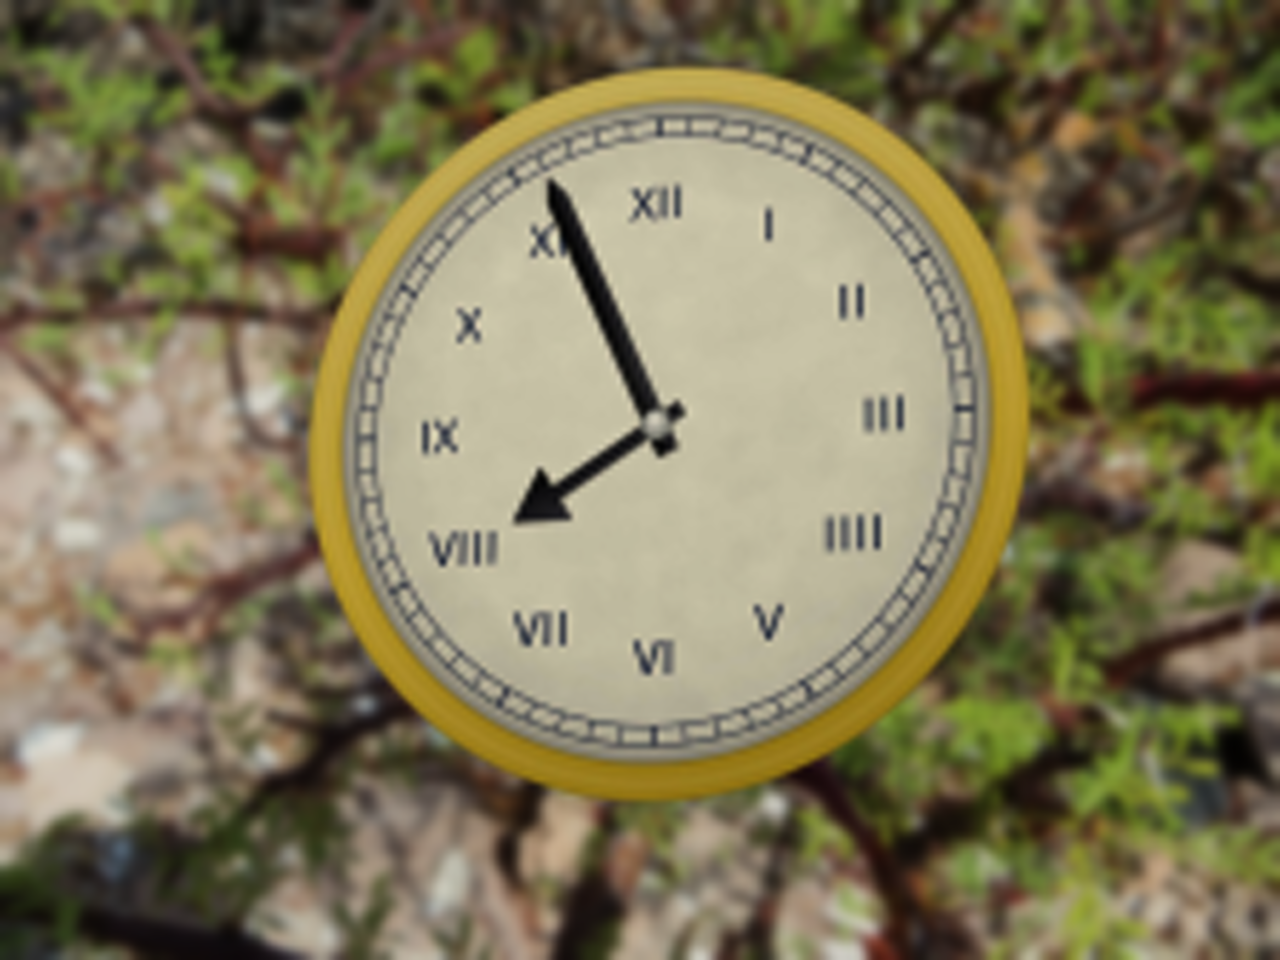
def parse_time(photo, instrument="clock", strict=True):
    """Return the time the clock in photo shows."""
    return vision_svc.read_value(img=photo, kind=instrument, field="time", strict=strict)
7:56
